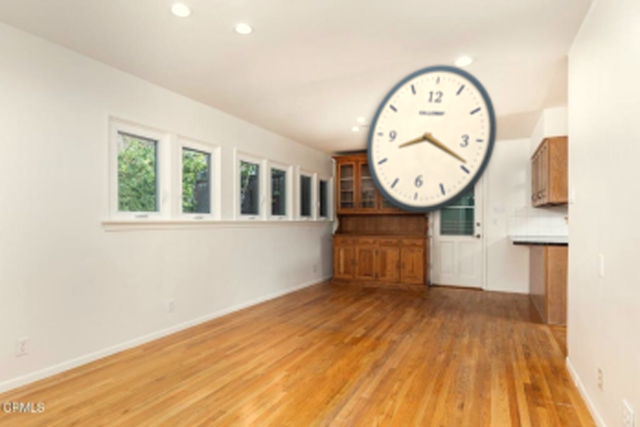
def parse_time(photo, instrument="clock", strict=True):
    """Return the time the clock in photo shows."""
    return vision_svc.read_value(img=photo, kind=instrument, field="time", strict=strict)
8:19
